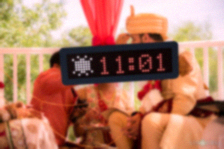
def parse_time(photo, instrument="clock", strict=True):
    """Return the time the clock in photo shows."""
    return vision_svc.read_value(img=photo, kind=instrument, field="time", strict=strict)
11:01
